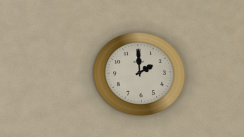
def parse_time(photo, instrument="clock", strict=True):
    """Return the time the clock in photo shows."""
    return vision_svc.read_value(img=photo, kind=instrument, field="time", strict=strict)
2:00
